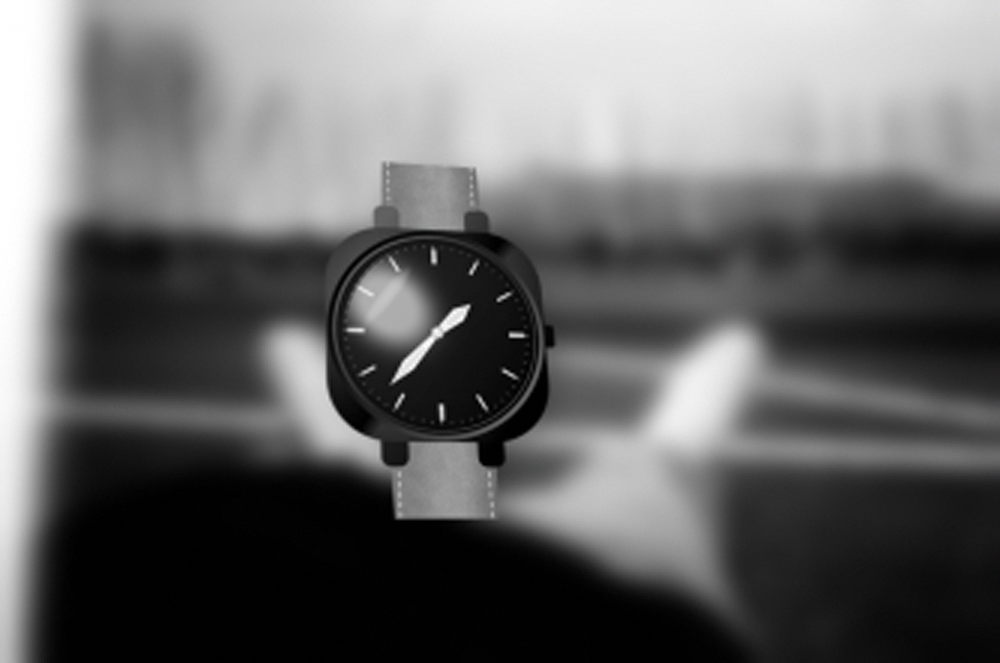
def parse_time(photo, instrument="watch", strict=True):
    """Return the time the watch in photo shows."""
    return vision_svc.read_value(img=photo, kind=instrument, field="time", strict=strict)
1:37
